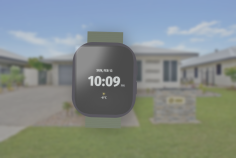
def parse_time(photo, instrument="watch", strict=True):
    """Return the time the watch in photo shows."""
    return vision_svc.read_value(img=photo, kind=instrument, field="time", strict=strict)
10:09
